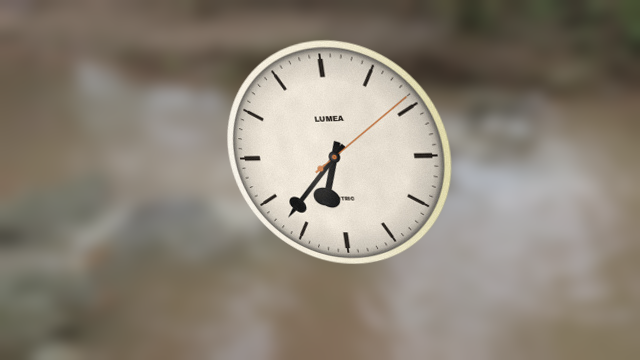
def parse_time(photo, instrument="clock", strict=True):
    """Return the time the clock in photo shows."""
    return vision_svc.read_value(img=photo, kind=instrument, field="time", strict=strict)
6:37:09
